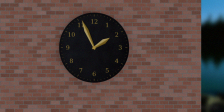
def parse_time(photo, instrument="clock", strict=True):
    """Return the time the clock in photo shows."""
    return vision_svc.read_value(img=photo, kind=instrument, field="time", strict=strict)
1:56
